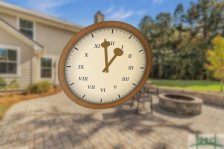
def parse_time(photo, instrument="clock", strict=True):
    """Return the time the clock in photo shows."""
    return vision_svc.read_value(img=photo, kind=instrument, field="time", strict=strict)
12:58
